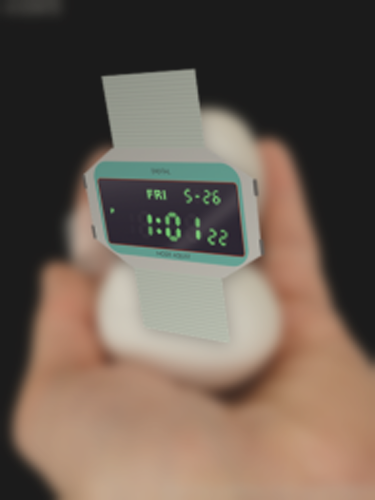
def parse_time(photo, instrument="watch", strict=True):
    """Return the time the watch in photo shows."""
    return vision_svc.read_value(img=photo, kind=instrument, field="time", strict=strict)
1:01:22
